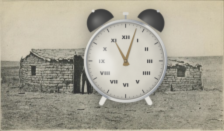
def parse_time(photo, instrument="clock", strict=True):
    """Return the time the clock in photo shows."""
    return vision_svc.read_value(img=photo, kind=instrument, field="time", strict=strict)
11:03
